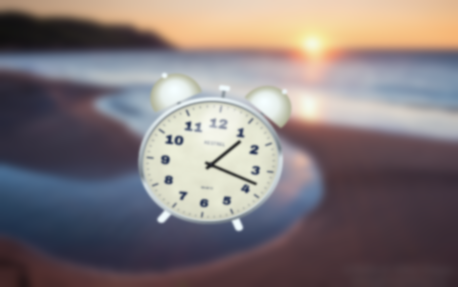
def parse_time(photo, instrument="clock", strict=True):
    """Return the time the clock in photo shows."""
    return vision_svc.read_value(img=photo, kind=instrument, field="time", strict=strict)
1:18
